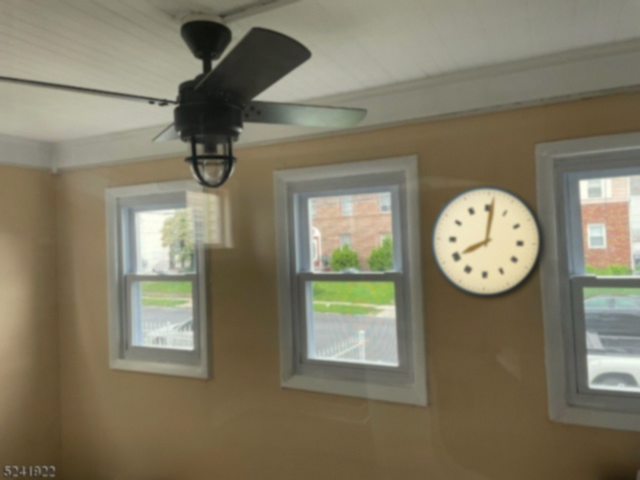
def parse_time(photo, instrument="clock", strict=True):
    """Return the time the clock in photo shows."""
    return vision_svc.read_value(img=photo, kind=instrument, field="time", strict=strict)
8:01
